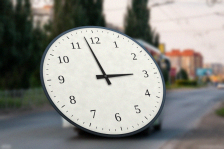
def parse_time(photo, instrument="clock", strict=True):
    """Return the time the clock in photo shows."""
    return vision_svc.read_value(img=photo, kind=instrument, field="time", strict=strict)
2:58
